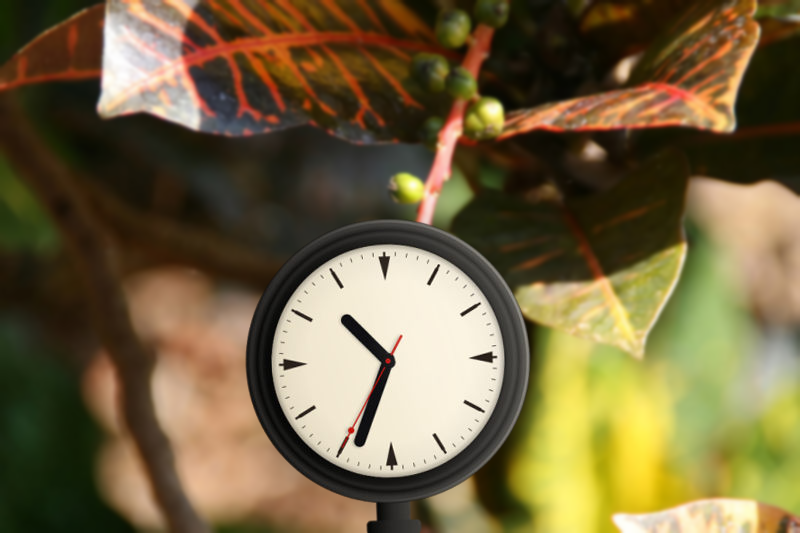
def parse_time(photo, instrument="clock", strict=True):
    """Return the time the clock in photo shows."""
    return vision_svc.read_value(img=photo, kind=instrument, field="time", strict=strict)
10:33:35
